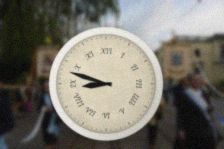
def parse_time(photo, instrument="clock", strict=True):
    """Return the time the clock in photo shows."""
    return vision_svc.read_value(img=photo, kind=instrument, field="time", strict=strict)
8:48
